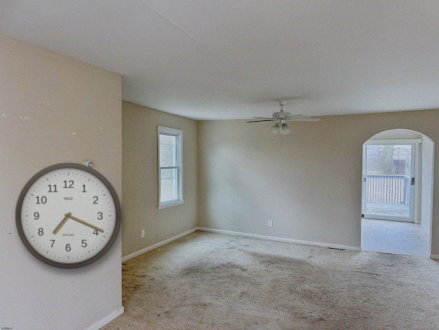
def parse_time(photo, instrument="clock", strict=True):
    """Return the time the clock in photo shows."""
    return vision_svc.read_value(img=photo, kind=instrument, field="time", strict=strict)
7:19
